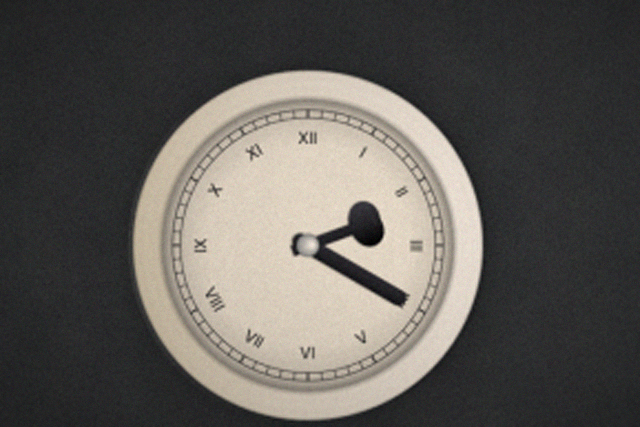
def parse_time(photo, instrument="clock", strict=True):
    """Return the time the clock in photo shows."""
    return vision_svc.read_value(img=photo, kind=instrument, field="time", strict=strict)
2:20
